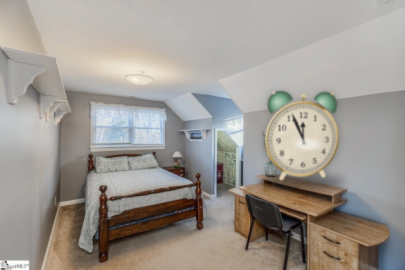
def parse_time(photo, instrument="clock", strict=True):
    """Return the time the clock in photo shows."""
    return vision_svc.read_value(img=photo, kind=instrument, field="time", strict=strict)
11:56
